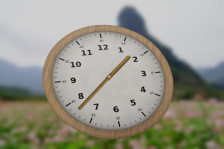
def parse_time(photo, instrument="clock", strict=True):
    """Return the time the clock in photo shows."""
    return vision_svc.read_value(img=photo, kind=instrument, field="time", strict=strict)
1:38
